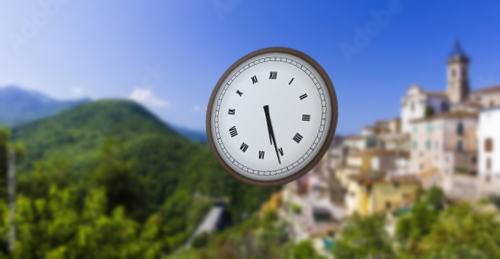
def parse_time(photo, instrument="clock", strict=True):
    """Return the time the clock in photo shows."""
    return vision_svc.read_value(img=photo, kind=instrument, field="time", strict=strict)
5:26
